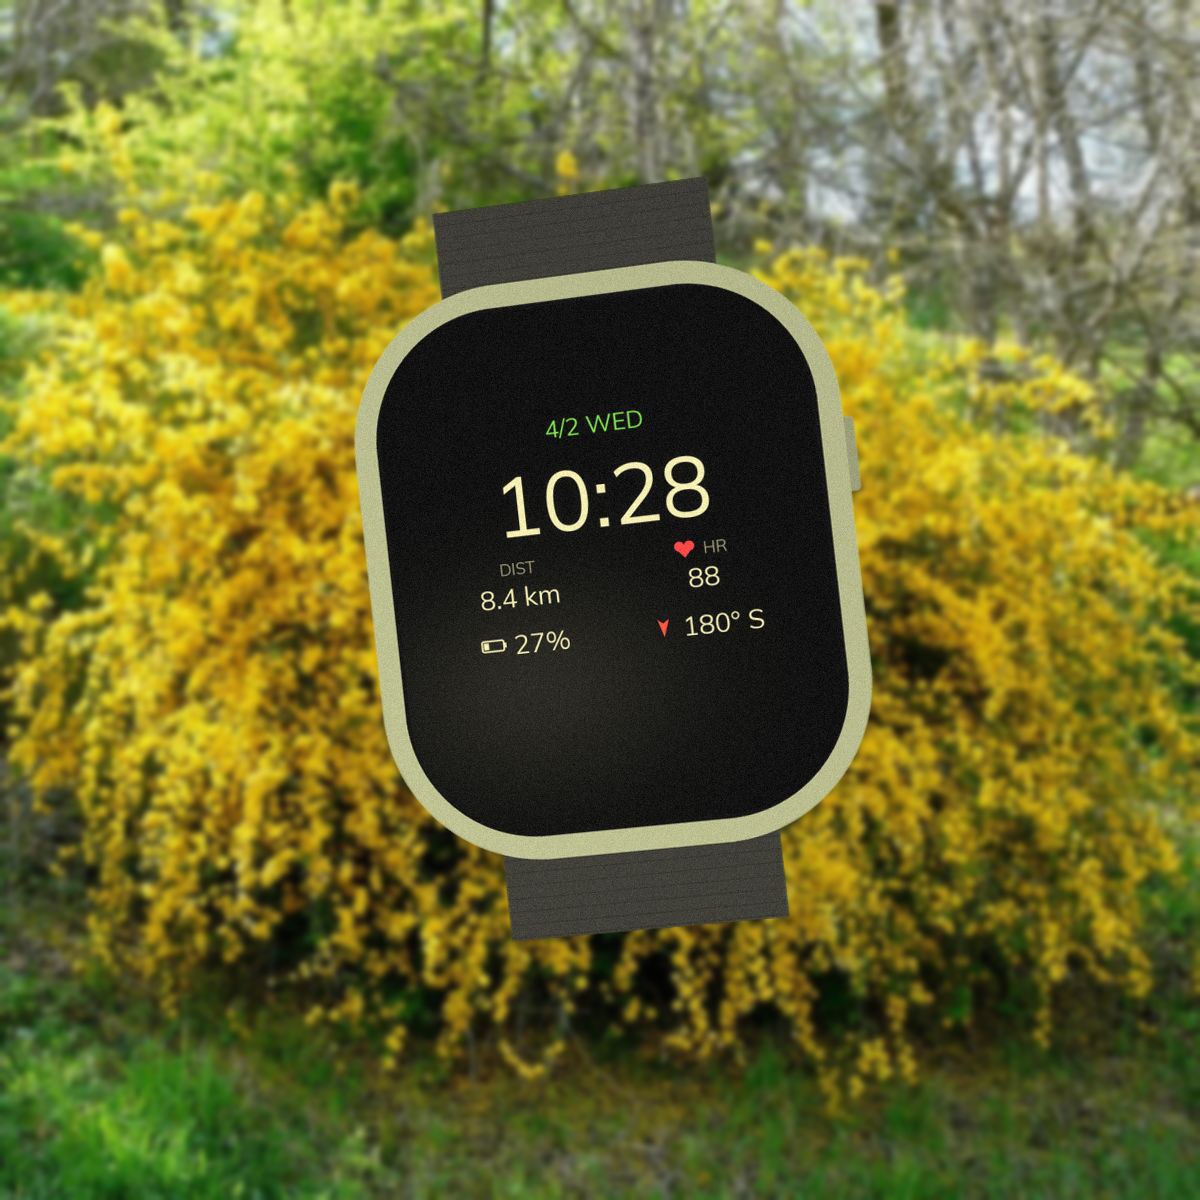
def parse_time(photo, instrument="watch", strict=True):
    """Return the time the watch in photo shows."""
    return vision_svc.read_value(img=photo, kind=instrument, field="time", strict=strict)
10:28
